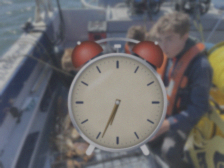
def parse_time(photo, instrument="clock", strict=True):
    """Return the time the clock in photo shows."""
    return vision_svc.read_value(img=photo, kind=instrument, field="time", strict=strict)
6:34
